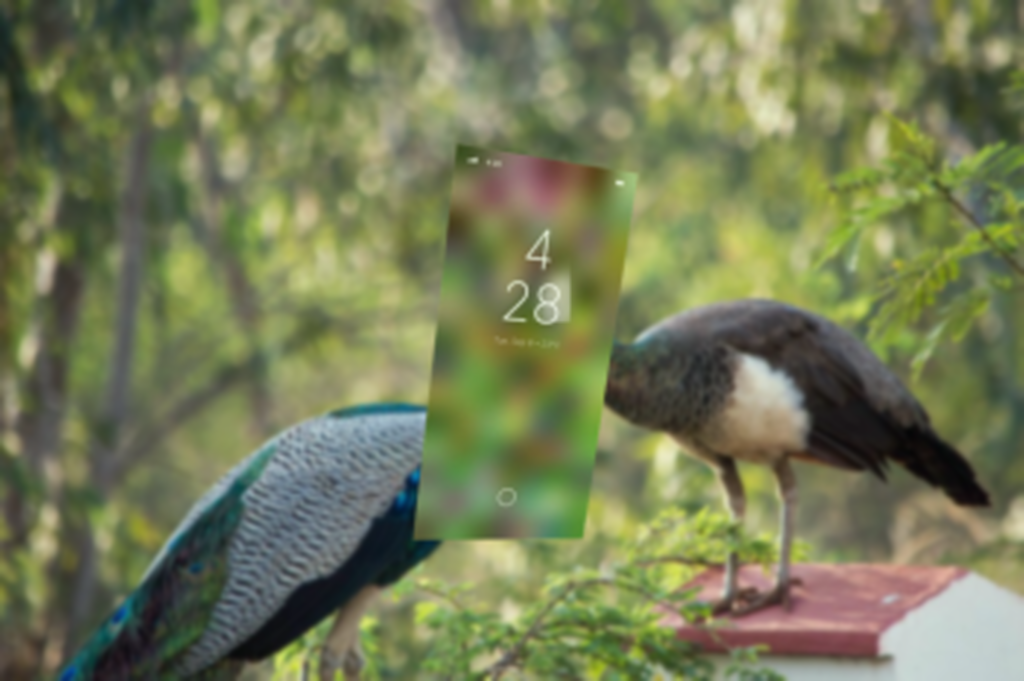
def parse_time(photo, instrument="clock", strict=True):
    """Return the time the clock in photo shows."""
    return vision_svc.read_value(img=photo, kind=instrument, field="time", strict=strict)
4:28
